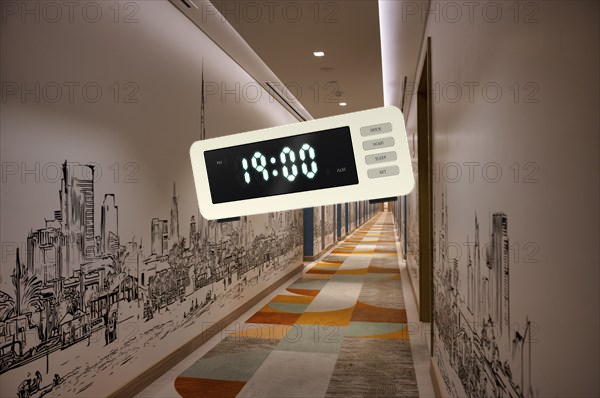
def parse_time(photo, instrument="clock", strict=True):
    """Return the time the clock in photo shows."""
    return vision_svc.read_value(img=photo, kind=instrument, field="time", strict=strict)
19:00
